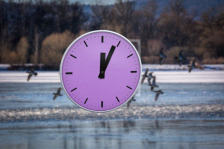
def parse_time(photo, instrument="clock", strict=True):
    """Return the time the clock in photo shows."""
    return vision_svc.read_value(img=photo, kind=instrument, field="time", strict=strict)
12:04
